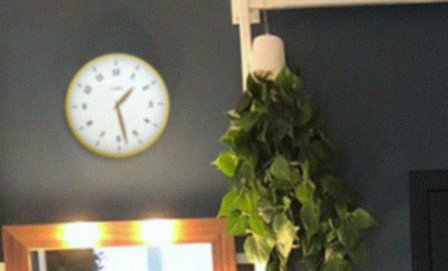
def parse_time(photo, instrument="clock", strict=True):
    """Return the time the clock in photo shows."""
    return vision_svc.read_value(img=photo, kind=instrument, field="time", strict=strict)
1:28
